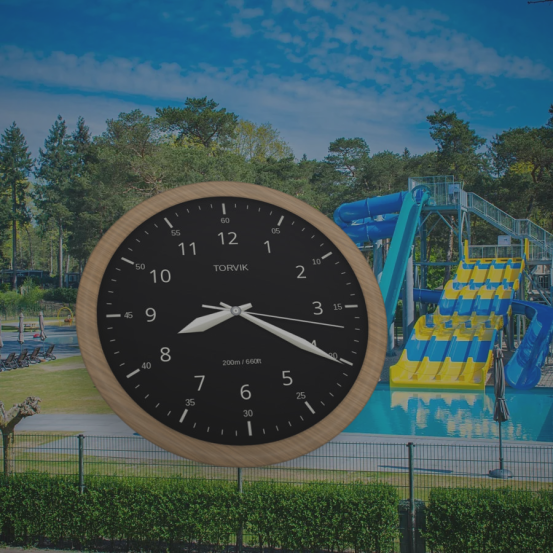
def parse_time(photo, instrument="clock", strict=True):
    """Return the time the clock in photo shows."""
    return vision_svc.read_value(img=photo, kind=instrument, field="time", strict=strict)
8:20:17
